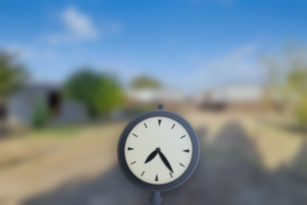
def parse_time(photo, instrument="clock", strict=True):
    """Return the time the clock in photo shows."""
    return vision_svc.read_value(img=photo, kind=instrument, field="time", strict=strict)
7:24
